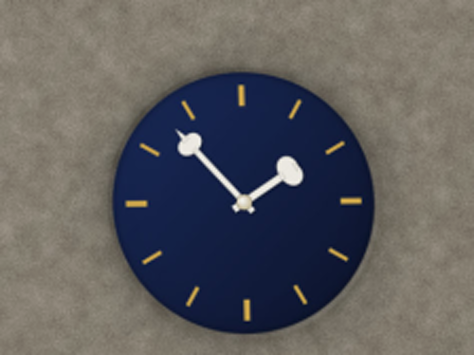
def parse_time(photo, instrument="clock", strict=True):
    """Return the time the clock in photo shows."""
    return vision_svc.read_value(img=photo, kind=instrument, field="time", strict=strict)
1:53
